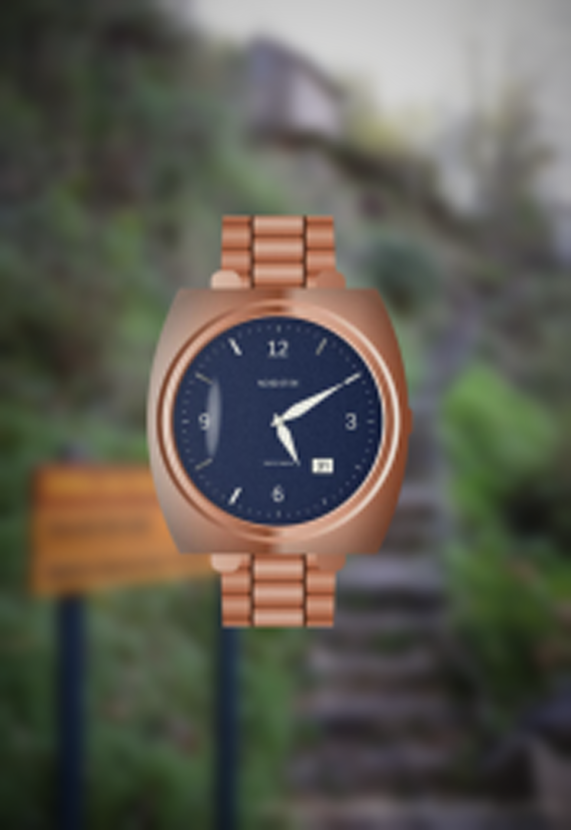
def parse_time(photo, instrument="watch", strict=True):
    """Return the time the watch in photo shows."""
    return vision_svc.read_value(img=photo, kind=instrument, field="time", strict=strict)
5:10
